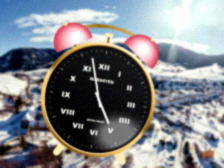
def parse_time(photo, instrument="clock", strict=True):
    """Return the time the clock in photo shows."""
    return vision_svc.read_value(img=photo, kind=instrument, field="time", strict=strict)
4:57
